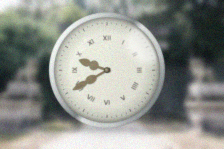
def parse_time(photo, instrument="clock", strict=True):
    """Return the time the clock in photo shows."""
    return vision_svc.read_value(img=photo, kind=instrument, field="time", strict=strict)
9:40
